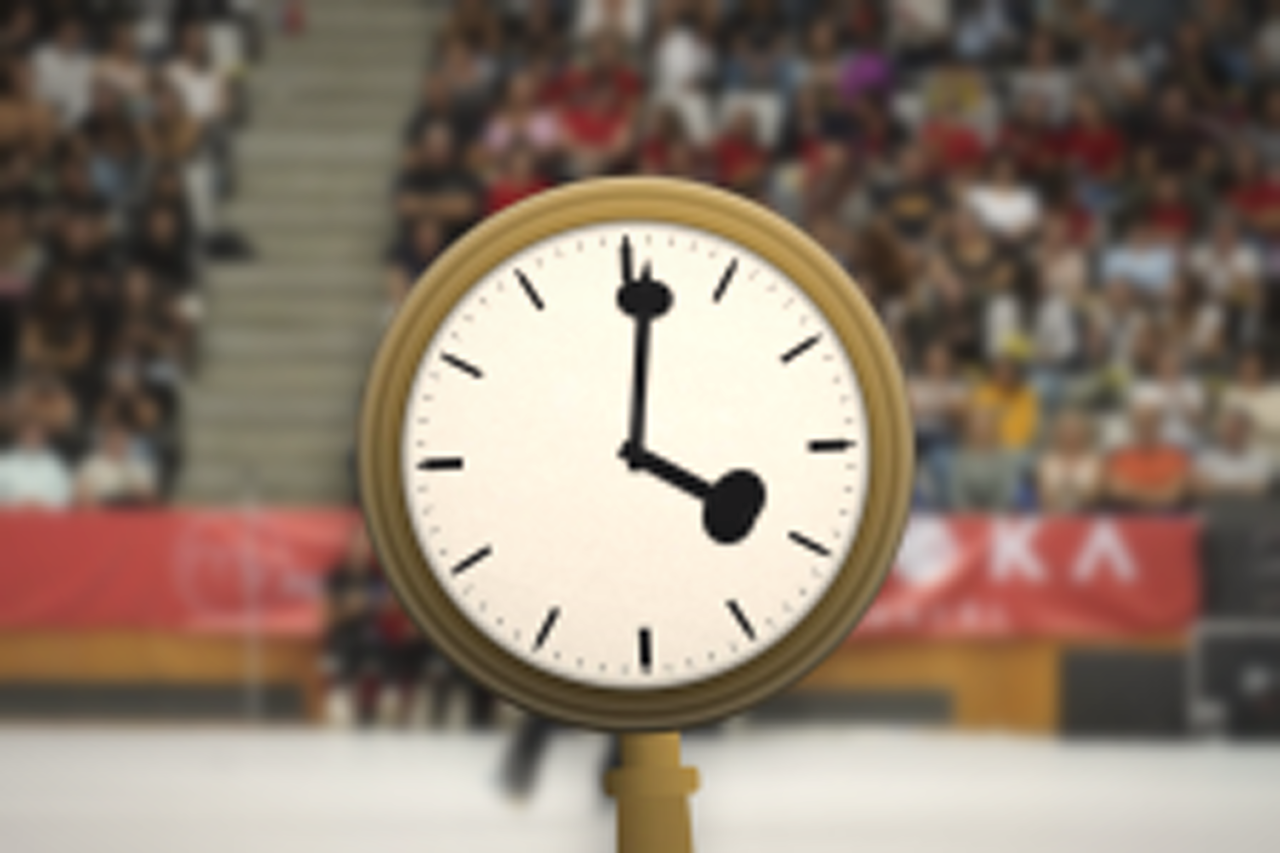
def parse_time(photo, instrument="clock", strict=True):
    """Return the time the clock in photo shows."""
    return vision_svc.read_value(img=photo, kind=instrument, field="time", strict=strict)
4:01
